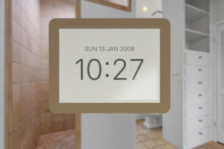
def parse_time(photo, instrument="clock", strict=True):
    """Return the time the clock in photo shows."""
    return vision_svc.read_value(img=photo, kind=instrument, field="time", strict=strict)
10:27
